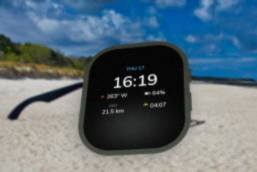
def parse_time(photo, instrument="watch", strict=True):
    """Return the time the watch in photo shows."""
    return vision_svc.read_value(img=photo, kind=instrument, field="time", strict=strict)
16:19
